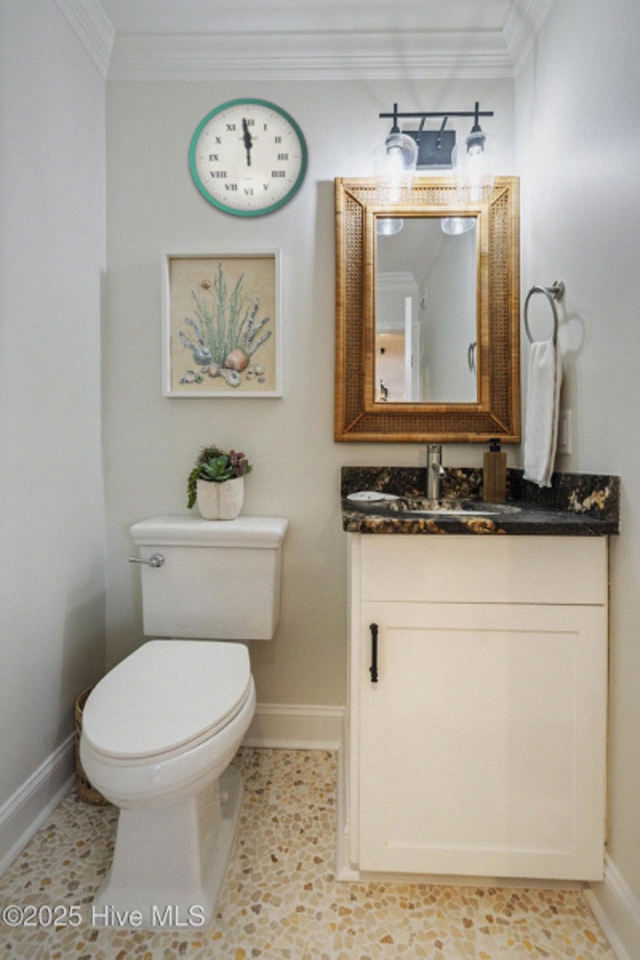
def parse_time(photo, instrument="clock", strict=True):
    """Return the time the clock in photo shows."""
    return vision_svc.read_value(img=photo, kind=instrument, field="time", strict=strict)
11:59
